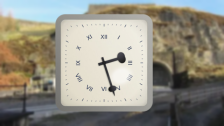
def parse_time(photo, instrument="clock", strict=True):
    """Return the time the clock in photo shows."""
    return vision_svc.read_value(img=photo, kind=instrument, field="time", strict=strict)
2:27
